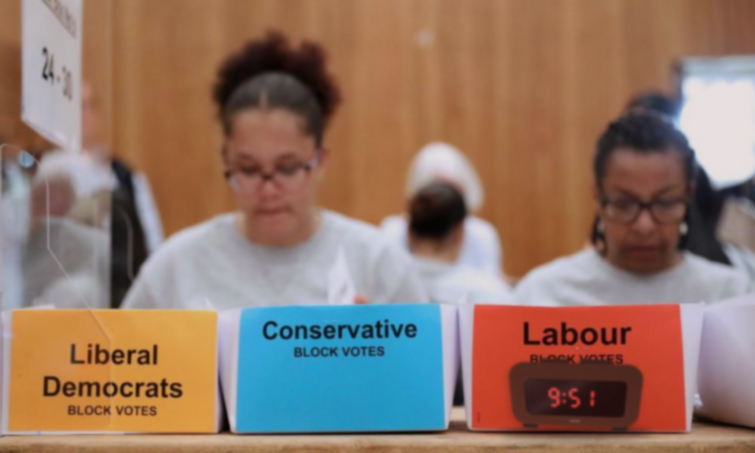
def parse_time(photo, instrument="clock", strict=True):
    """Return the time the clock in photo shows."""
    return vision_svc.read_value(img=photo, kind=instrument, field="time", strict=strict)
9:51
